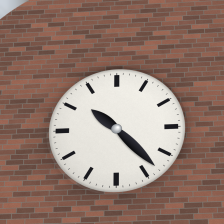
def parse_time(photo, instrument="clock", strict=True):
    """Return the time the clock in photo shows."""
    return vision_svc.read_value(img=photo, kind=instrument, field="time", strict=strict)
10:23
